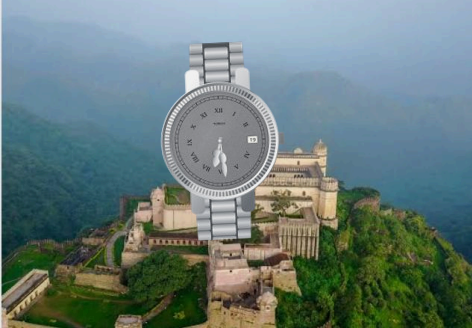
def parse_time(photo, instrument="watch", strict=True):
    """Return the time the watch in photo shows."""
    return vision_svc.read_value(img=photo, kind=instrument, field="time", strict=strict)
6:29
